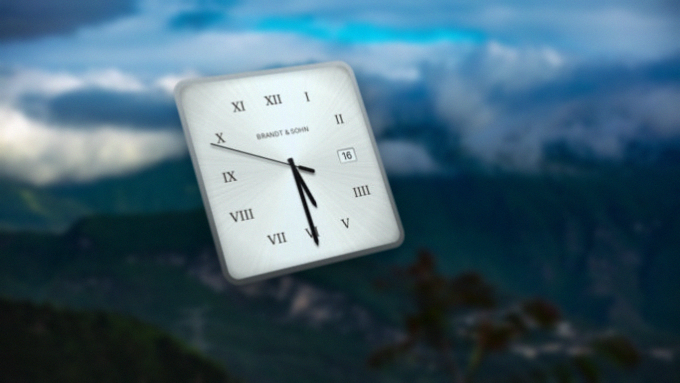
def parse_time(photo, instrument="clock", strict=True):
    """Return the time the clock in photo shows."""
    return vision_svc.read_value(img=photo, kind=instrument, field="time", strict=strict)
5:29:49
